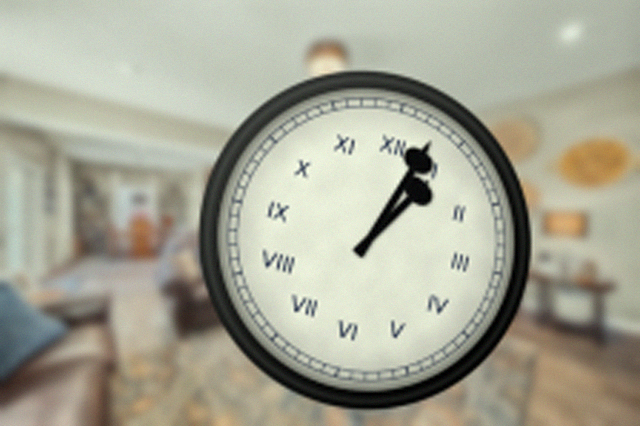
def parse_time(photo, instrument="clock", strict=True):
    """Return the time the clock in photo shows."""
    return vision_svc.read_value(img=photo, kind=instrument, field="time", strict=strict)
1:03
